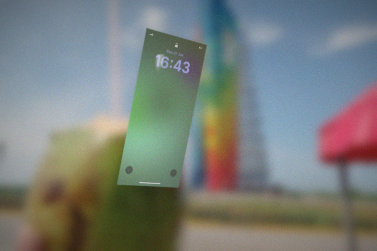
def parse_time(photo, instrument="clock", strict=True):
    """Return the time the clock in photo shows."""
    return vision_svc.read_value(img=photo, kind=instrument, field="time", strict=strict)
16:43
